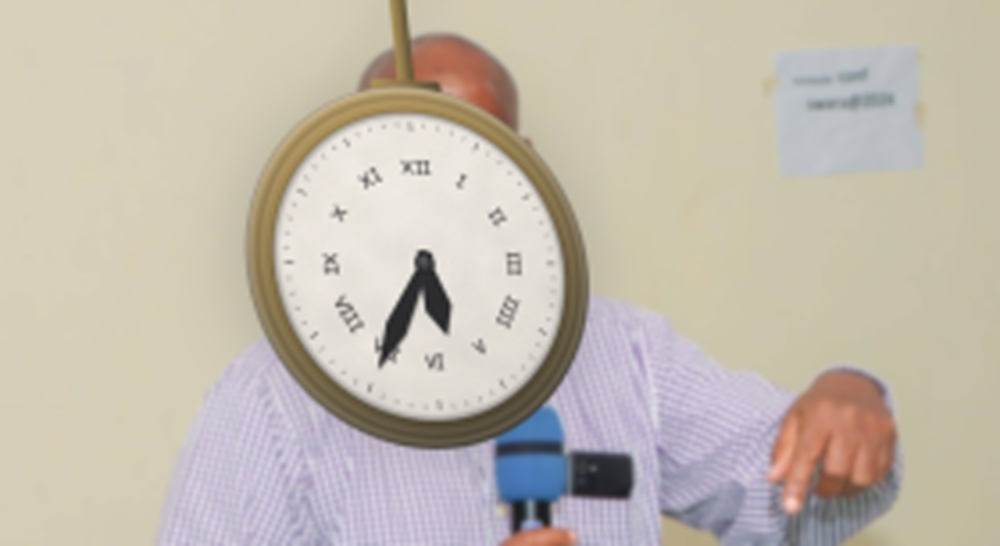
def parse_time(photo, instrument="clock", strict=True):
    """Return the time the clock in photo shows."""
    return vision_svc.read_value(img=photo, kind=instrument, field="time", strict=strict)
5:35
